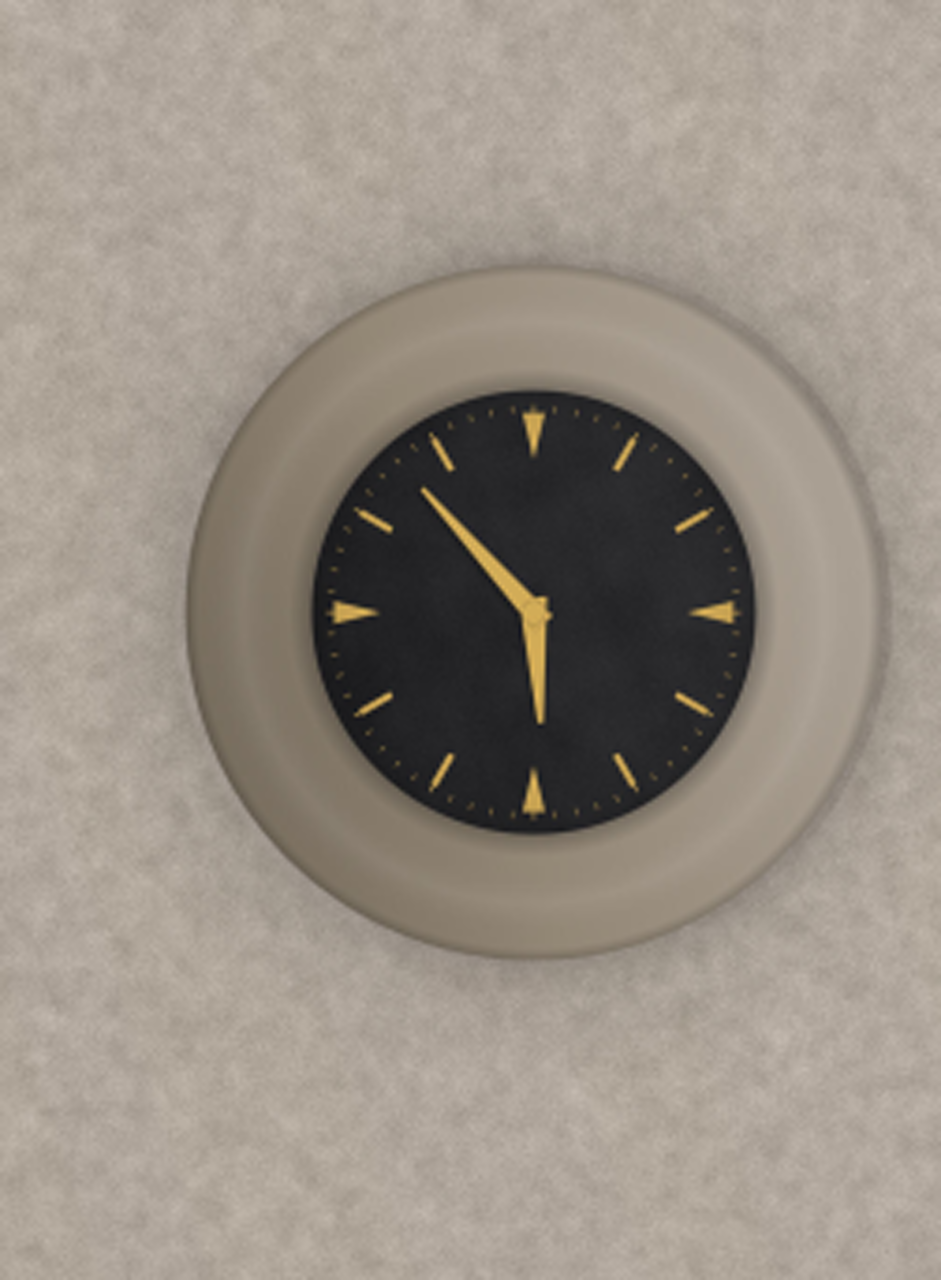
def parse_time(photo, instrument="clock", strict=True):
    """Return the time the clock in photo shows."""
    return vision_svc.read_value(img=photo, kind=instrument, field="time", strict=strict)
5:53
